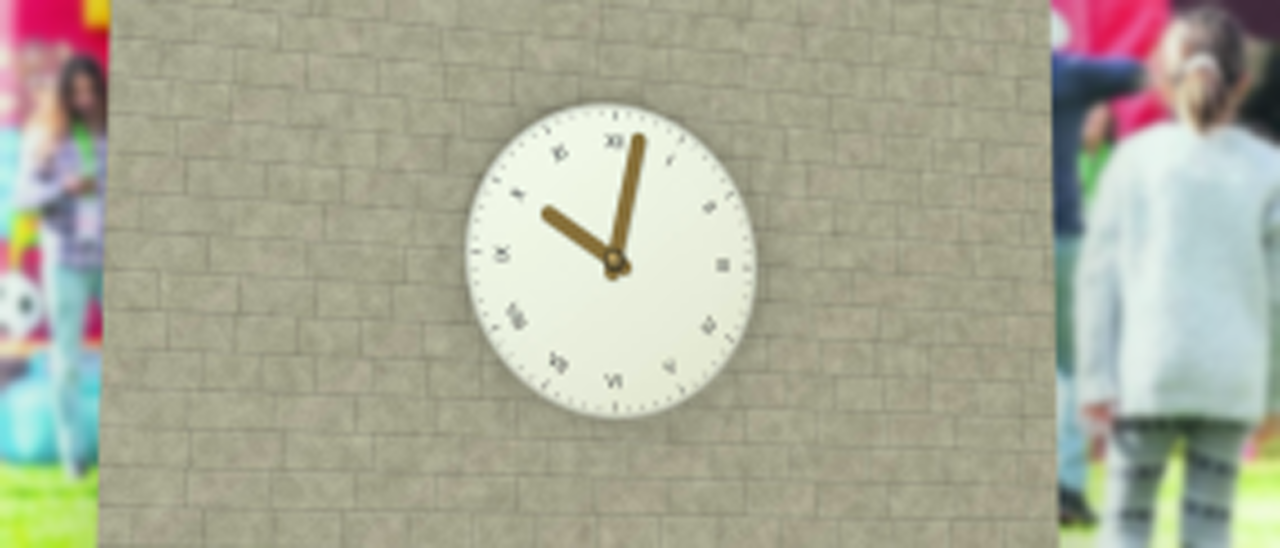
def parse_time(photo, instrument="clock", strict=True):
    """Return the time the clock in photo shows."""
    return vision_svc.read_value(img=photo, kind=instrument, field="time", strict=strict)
10:02
